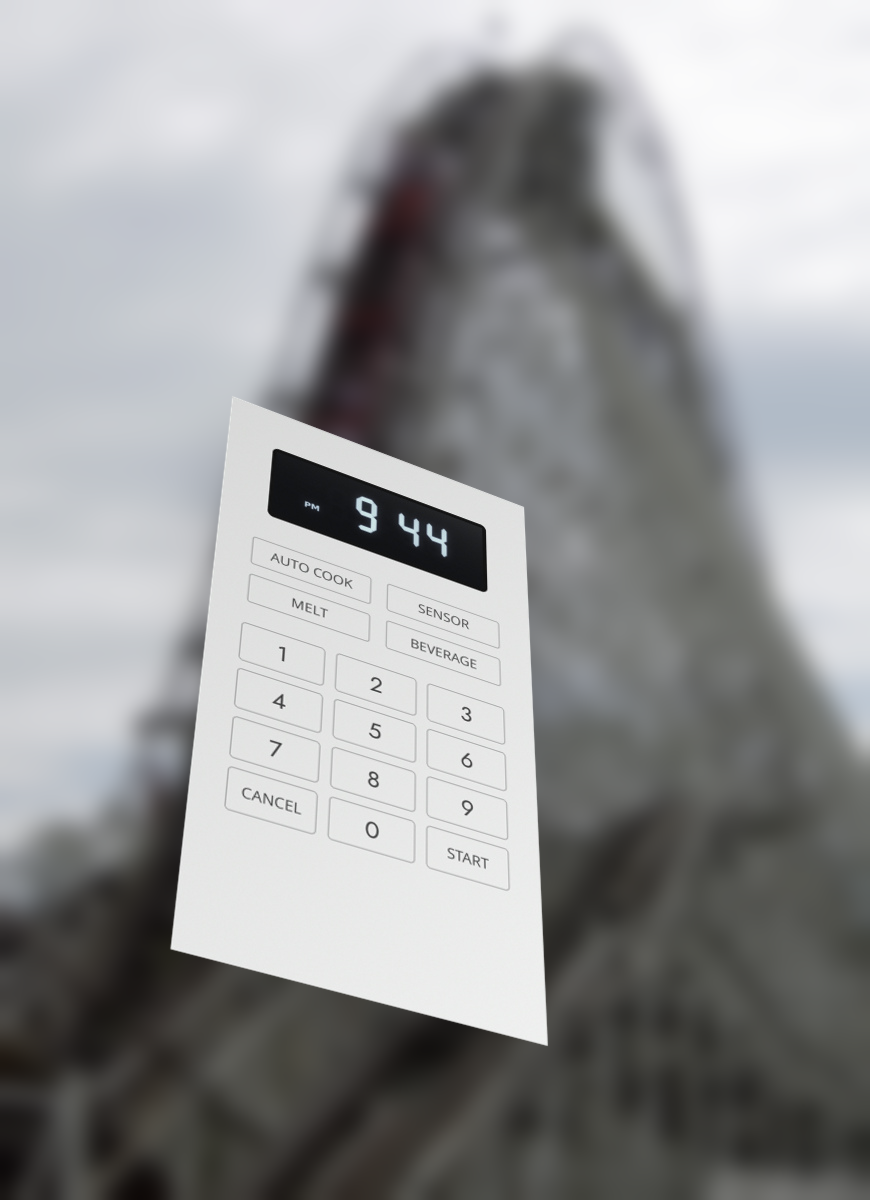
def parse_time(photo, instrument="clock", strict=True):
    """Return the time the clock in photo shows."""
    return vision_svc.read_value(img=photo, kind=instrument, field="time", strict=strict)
9:44
